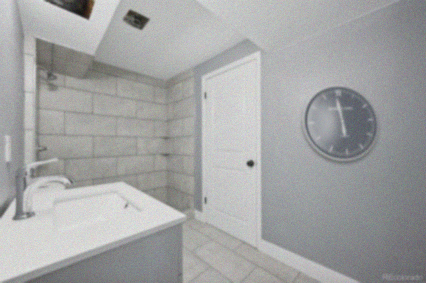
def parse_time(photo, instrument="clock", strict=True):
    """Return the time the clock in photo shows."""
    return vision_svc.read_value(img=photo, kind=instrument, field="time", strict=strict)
5:59
